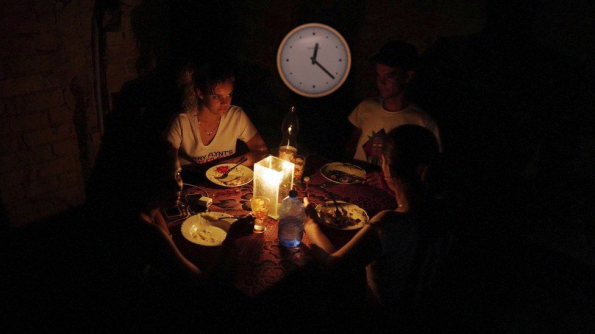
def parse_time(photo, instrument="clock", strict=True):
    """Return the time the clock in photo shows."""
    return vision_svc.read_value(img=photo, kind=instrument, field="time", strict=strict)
12:22
